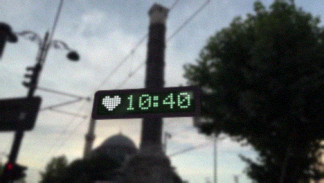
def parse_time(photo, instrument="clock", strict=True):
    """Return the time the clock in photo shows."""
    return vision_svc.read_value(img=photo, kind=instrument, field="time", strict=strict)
10:40
